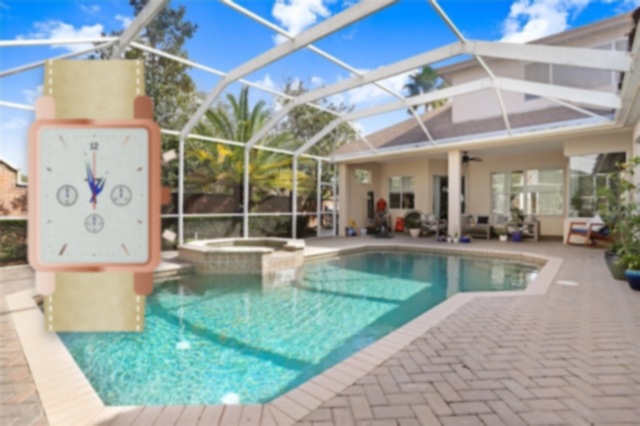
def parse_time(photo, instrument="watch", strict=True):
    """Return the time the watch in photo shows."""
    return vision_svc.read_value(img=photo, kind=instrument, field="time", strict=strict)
12:58
